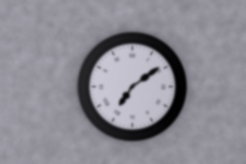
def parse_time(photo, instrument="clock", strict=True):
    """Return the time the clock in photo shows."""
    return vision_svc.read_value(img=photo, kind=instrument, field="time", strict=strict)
7:09
